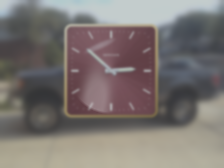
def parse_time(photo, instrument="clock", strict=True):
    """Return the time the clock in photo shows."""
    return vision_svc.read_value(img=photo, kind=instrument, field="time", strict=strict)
2:52
